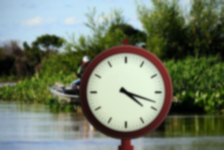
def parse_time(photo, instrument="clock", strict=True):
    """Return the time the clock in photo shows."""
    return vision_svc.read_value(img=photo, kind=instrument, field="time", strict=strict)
4:18
